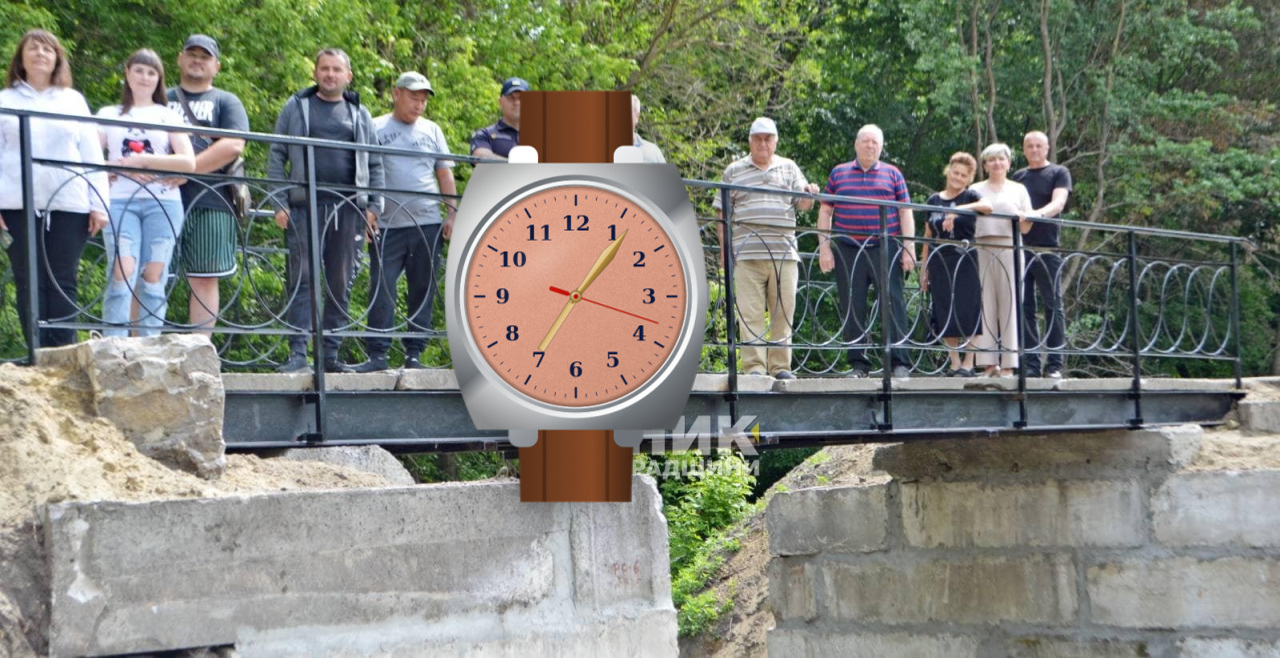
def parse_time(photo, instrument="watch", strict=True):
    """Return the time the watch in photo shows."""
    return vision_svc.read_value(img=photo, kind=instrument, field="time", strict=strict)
7:06:18
